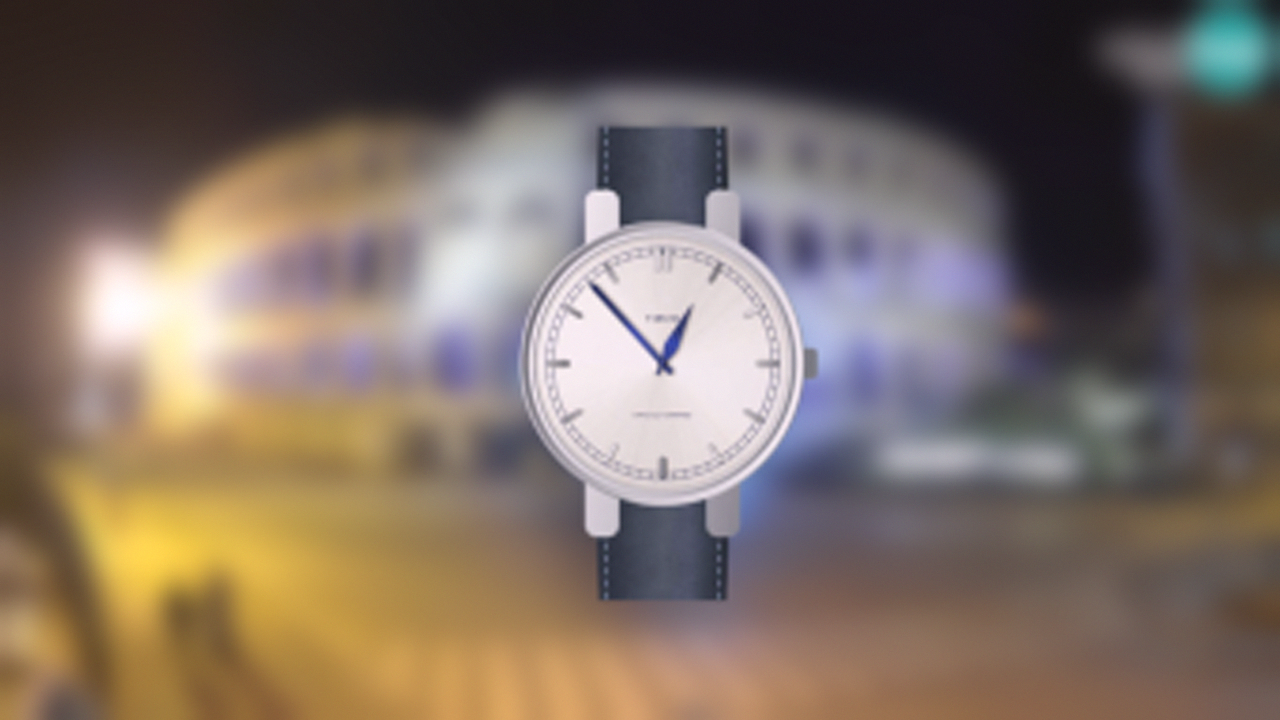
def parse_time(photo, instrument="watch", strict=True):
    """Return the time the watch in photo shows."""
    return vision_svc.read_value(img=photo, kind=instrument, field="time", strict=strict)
12:53
